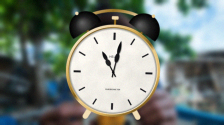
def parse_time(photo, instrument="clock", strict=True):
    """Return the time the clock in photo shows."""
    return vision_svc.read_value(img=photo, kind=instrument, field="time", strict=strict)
11:02
